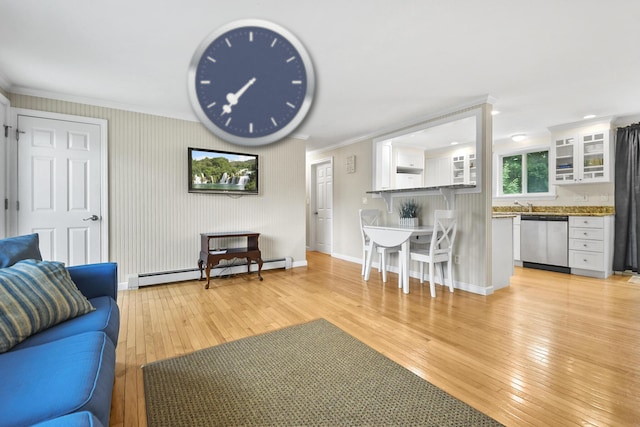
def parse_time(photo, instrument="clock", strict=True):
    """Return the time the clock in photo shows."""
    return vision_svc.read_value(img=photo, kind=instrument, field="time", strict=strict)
7:37
